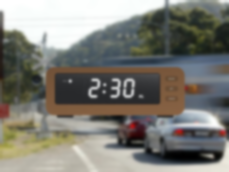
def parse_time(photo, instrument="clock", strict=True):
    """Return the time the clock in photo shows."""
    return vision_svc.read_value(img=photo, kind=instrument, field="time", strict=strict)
2:30
